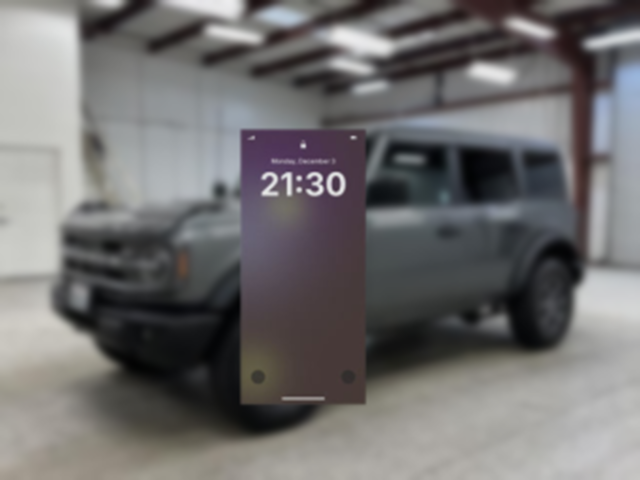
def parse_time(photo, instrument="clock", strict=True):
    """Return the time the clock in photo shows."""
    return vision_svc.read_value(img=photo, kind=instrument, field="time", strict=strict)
21:30
